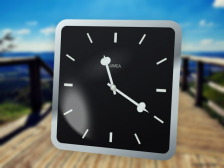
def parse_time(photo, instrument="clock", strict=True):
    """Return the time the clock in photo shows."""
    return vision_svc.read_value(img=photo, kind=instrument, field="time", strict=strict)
11:20
